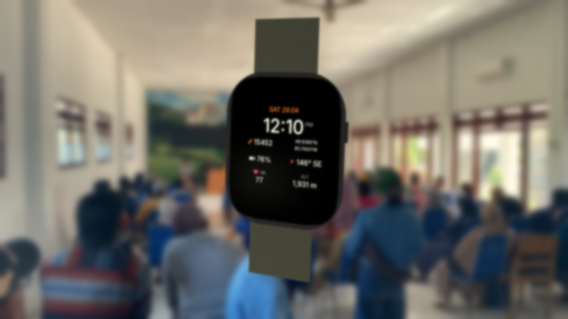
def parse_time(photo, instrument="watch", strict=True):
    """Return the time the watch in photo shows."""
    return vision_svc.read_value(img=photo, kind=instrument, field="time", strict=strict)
12:10
